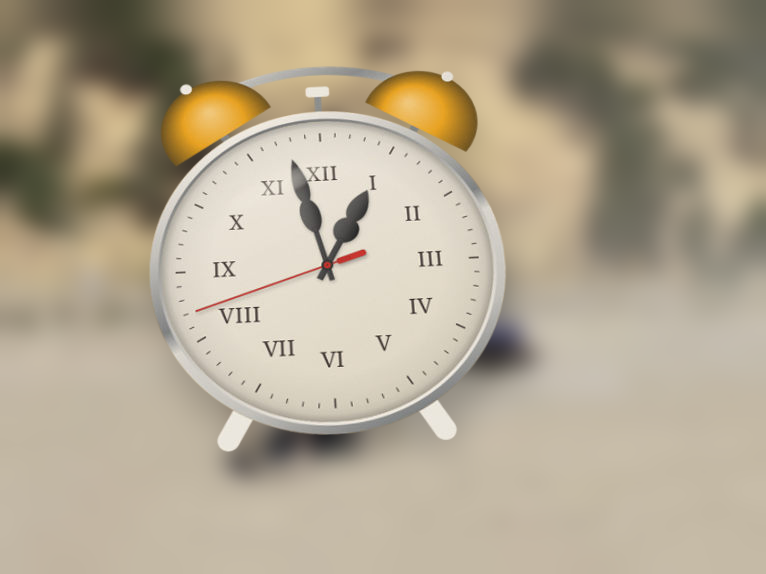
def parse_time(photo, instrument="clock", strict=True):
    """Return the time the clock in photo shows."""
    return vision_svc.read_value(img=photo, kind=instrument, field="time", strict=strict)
12:57:42
